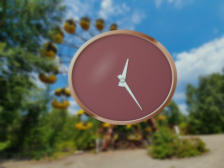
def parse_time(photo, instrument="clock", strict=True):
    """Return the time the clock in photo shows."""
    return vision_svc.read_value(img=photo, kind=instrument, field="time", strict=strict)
12:25
